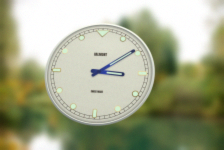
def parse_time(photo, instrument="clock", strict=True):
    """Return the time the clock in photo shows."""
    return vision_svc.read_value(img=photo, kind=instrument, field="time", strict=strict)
3:09
